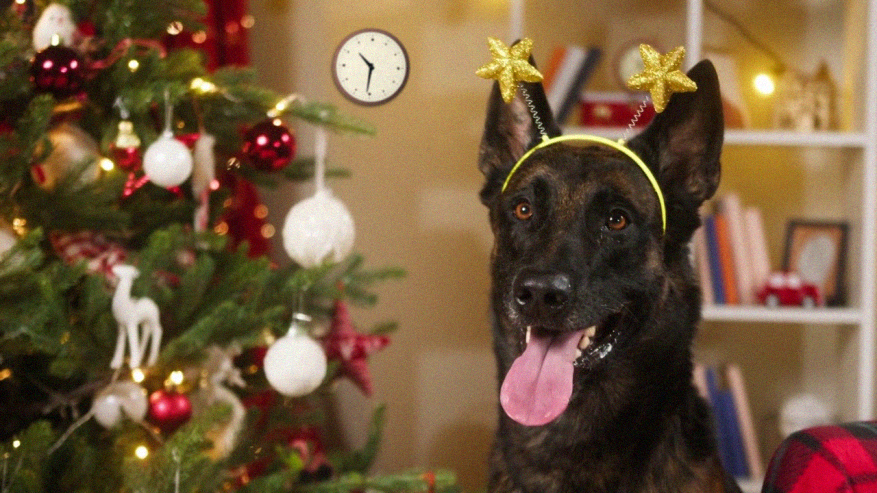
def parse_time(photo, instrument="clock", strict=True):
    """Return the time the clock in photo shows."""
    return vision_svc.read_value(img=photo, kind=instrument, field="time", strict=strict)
10:31
